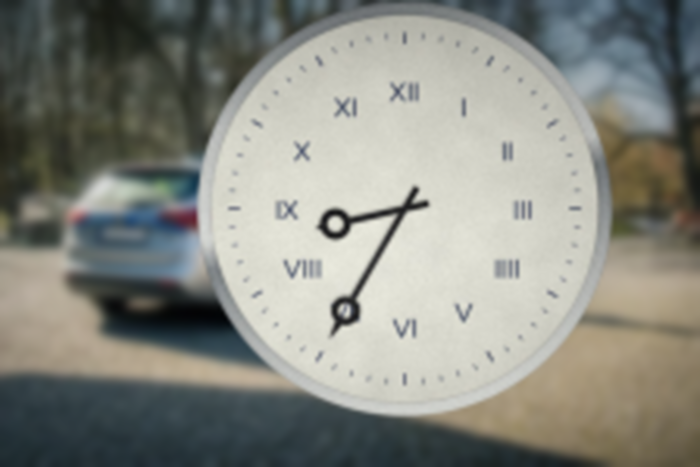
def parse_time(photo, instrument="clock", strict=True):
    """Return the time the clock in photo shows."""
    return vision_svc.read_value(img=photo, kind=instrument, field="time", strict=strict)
8:35
